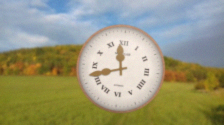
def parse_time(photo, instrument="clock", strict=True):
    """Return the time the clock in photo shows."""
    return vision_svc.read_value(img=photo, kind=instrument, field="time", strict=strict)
11:42
